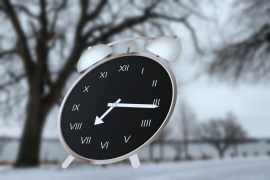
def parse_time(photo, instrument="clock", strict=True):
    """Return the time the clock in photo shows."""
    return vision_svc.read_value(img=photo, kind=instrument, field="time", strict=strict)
7:16
